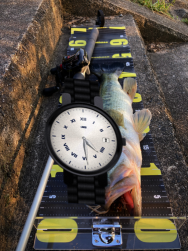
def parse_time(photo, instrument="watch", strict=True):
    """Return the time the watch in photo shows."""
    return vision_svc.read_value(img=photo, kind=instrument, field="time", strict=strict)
4:29
